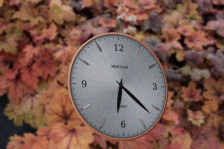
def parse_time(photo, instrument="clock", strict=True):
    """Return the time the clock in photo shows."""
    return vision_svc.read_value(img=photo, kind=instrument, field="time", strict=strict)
6:22
